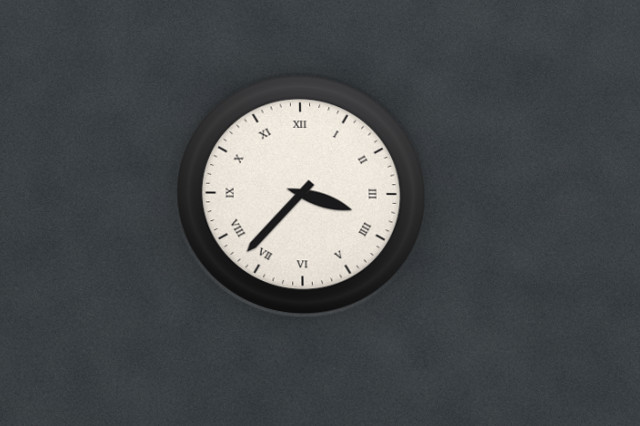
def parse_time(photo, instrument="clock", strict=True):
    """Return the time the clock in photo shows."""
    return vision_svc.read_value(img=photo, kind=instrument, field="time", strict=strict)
3:37
